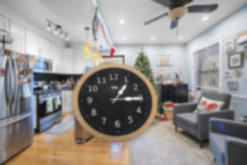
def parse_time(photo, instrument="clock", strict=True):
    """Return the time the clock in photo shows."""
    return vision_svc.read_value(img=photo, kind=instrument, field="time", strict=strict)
1:15
